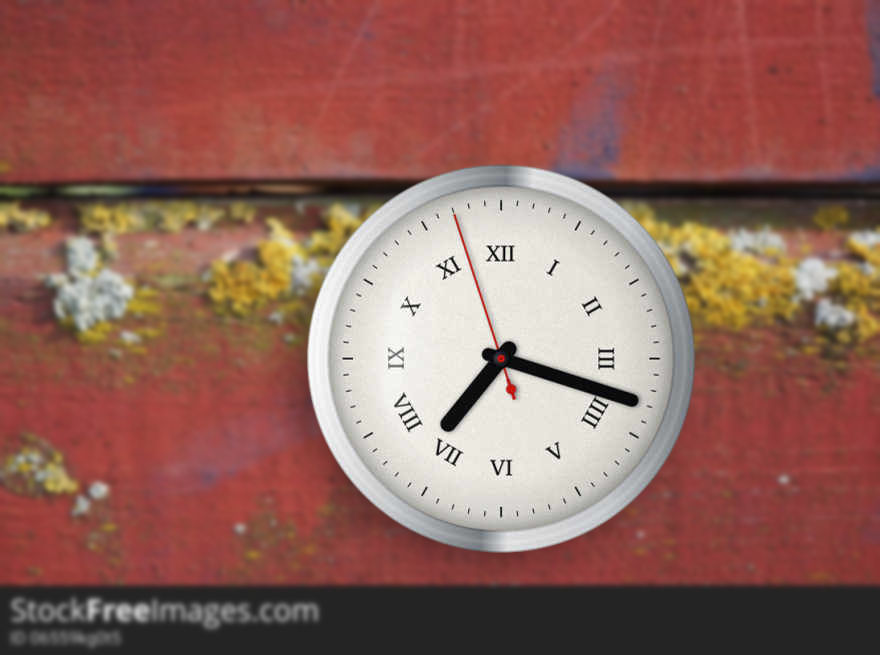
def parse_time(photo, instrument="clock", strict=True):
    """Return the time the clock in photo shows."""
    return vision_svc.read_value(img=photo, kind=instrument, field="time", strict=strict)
7:17:57
